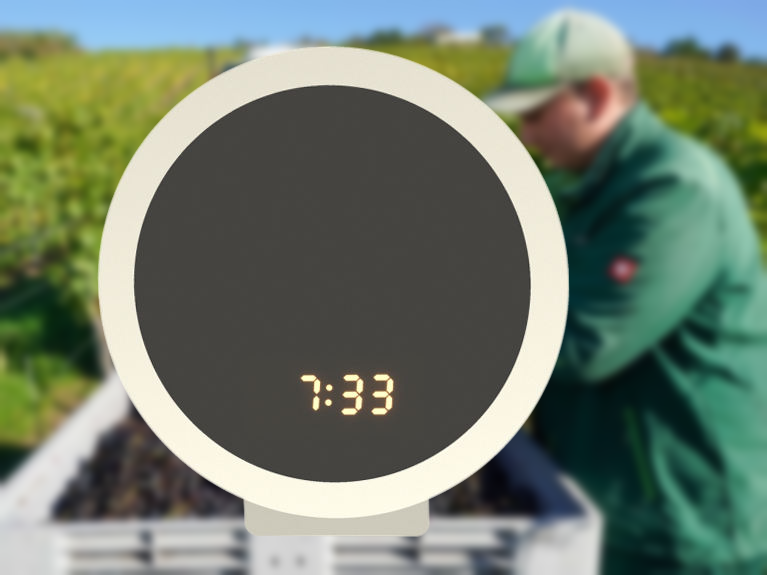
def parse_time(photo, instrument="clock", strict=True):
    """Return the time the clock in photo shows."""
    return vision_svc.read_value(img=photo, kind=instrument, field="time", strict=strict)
7:33
